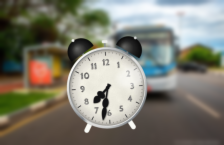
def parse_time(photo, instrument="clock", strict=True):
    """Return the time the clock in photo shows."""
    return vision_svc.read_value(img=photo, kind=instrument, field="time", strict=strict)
7:32
